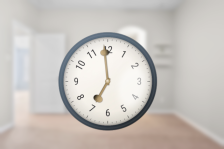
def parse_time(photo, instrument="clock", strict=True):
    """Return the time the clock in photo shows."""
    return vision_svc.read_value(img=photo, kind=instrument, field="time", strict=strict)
6:59
